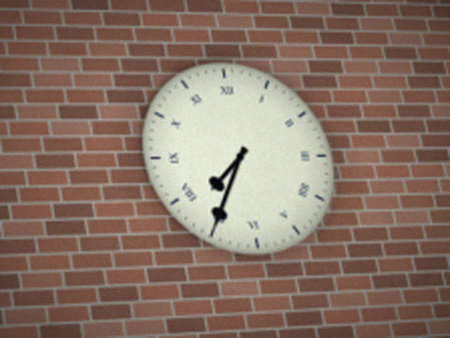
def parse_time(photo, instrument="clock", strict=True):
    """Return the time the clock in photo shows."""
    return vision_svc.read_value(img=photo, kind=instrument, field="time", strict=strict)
7:35
